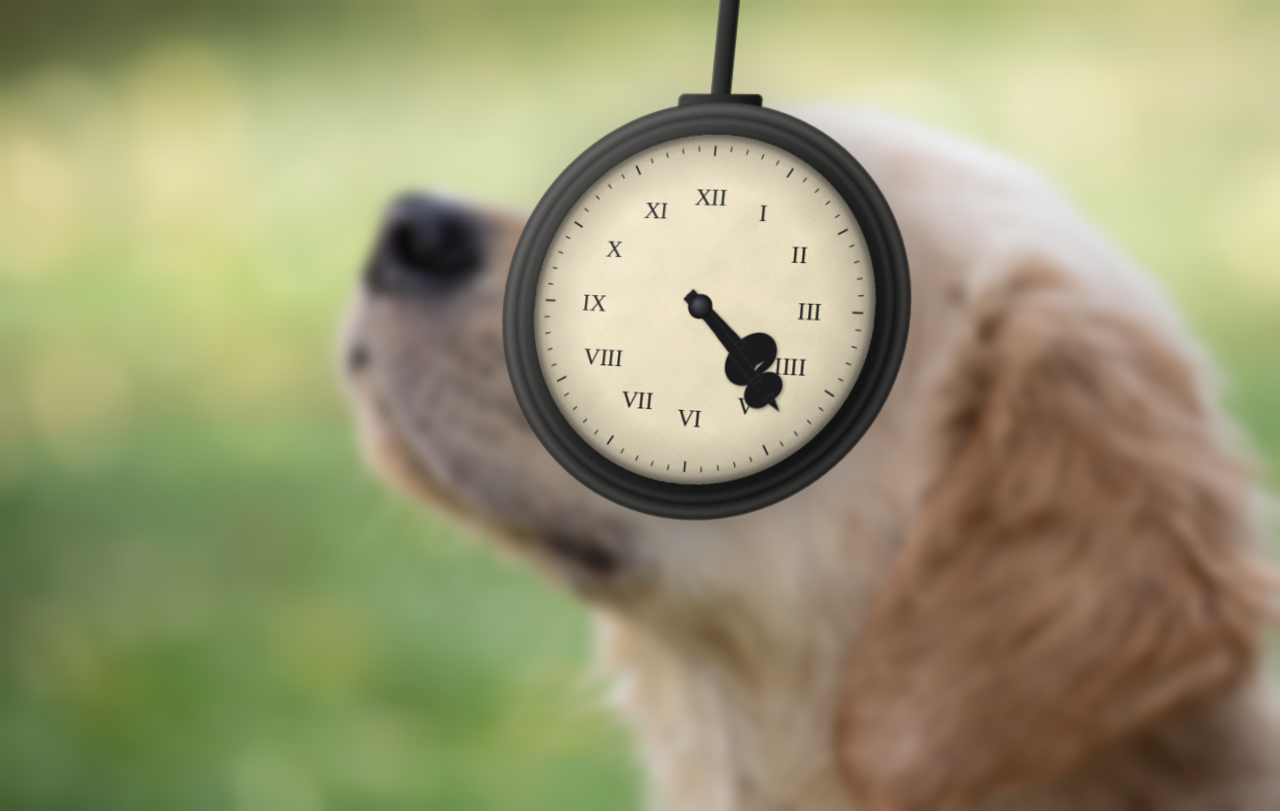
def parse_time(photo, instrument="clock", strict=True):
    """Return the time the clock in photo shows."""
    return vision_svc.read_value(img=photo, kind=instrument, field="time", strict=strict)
4:23
